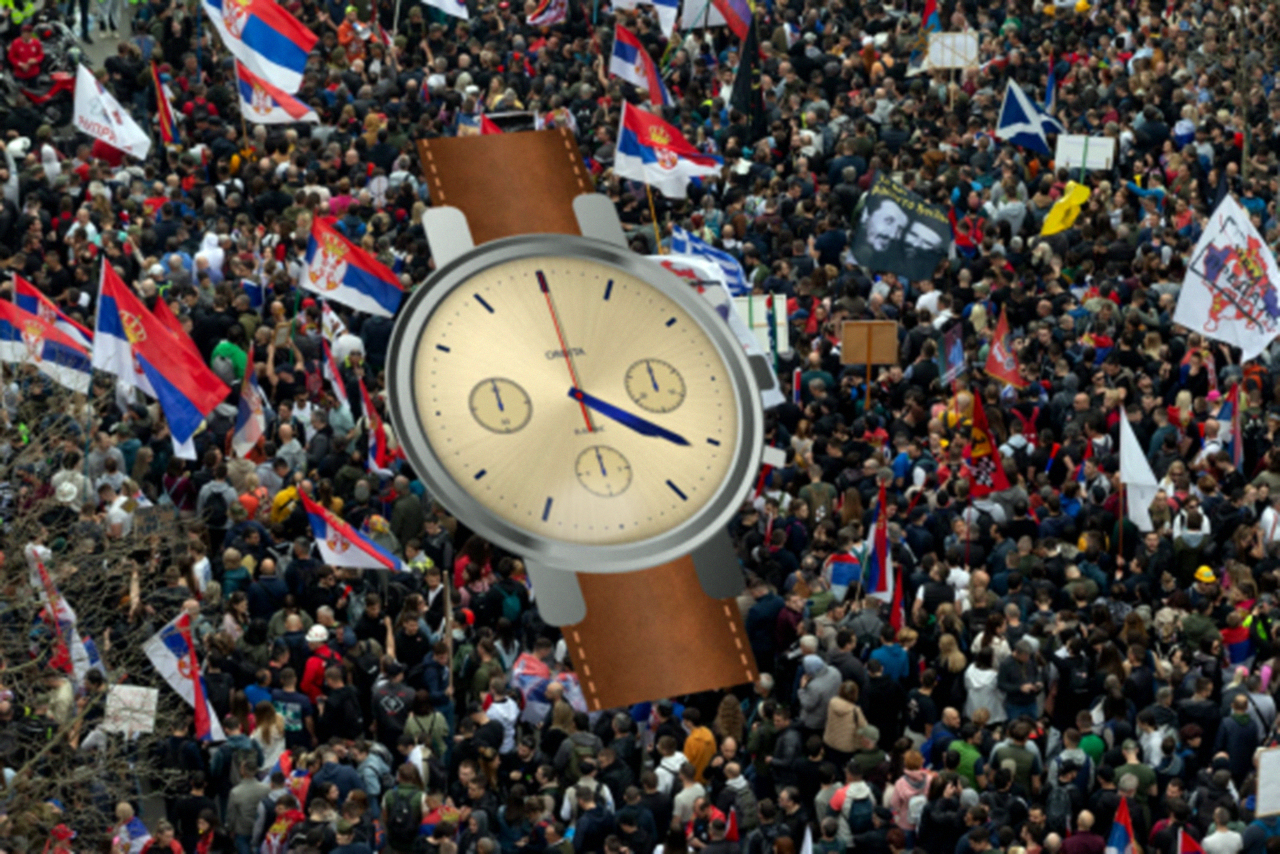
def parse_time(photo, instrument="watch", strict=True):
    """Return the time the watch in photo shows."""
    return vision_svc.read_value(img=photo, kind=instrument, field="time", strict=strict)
4:21
